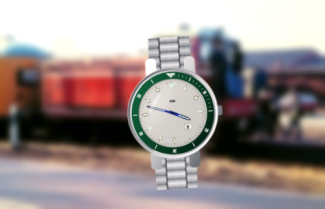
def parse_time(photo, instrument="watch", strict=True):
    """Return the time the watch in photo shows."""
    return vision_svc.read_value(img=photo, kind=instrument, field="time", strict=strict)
3:48
